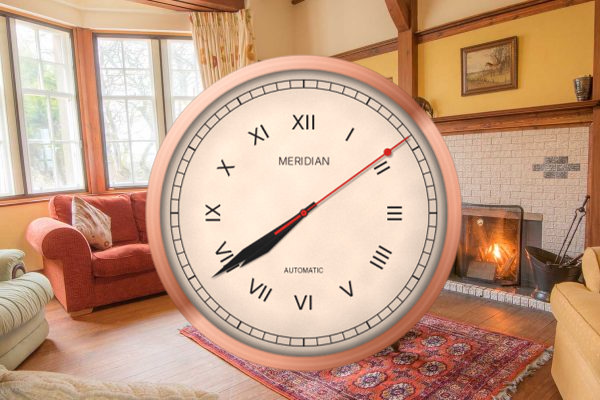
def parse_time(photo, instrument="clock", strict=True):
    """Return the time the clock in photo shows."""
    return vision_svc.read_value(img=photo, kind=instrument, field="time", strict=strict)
7:39:09
